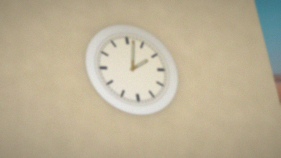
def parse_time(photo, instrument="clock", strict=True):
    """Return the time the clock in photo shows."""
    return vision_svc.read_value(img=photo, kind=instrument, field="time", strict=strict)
2:02
